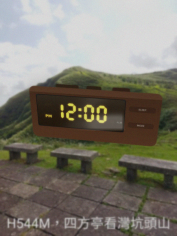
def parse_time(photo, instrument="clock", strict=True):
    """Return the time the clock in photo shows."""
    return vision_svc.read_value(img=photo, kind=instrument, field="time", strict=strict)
12:00
